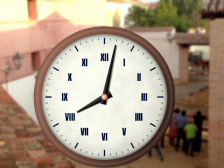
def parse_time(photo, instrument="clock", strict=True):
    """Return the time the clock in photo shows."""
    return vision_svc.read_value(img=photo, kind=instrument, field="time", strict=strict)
8:02
